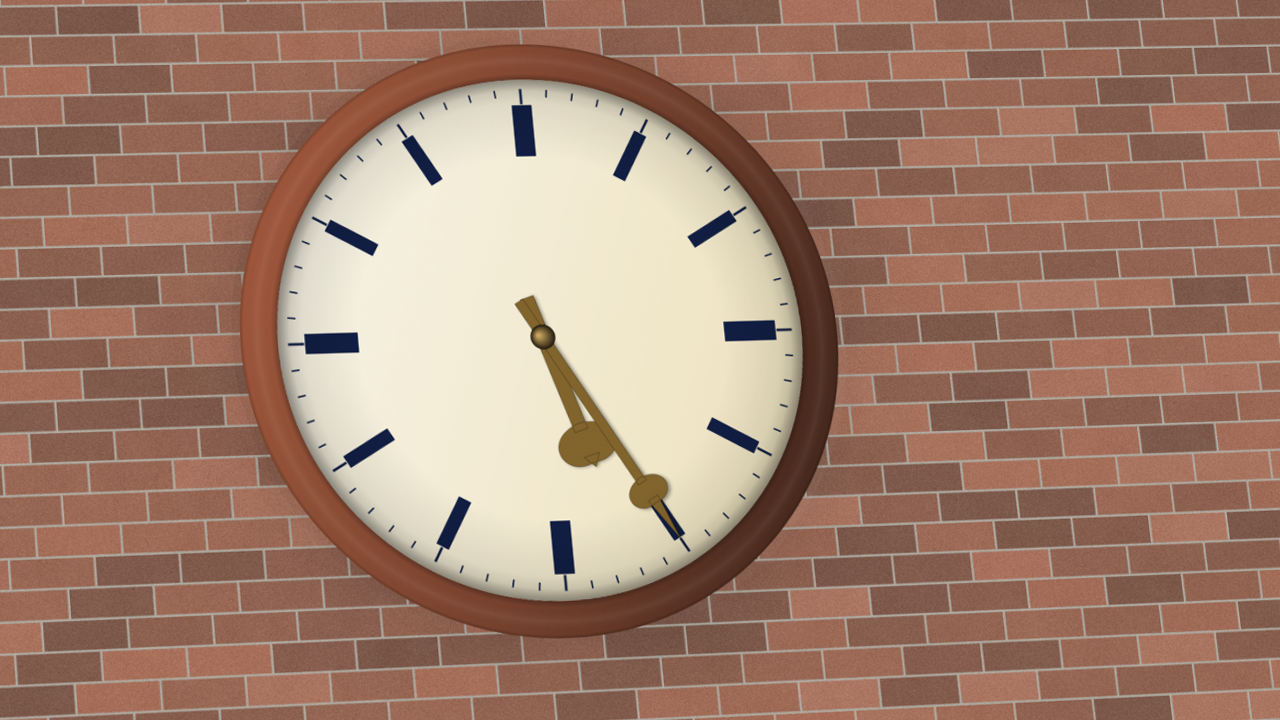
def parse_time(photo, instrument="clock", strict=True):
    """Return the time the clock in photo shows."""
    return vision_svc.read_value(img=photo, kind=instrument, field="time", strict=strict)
5:25
